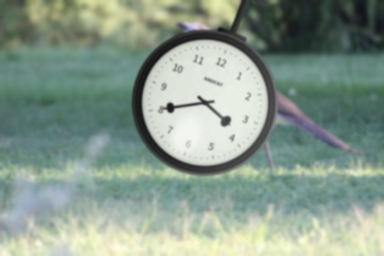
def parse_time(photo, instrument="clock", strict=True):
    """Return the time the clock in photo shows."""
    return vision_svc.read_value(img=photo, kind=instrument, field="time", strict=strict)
3:40
